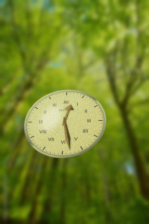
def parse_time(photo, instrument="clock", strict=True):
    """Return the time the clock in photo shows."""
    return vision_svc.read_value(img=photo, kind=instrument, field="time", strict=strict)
12:28
